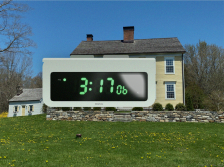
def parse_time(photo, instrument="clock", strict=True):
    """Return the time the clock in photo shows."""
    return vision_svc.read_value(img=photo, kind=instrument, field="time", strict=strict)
3:17:06
